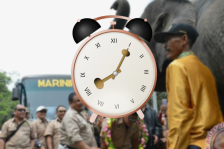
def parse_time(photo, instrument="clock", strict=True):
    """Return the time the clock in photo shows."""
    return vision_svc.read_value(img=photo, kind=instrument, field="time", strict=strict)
8:05
